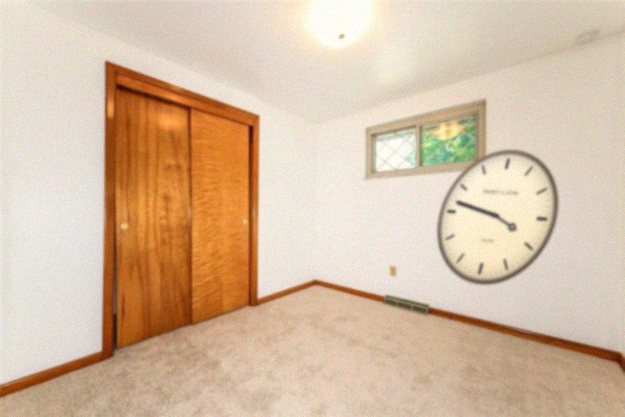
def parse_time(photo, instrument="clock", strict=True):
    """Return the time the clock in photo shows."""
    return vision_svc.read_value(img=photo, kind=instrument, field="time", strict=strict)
3:47
